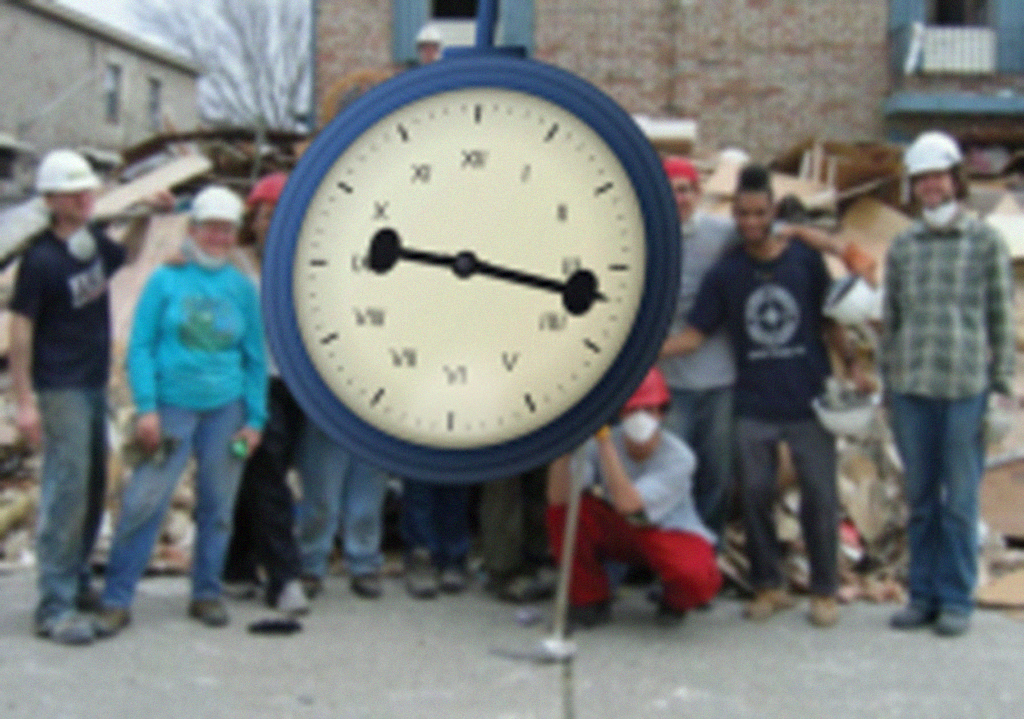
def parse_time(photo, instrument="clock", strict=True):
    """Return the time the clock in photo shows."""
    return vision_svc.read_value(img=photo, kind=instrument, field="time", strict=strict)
9:17
